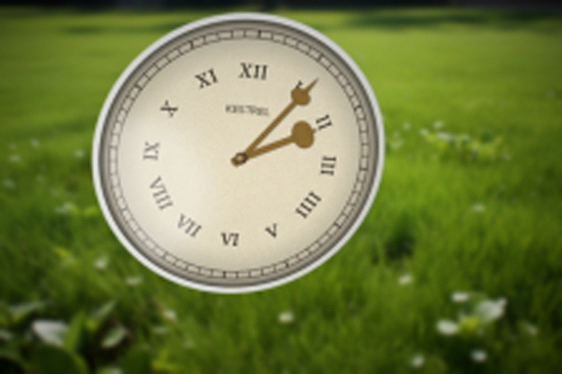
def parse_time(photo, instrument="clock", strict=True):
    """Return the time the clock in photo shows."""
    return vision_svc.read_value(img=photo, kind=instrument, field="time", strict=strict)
2:06
